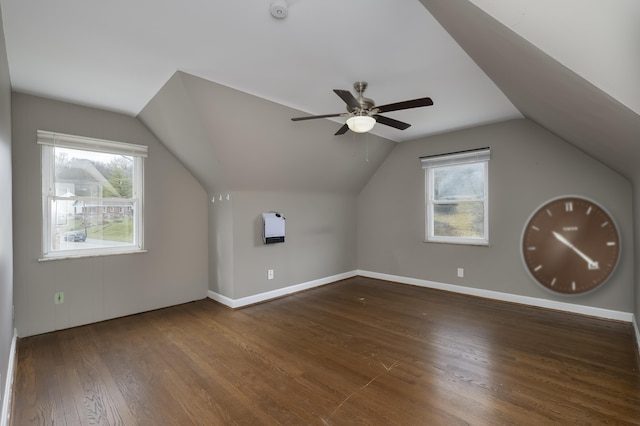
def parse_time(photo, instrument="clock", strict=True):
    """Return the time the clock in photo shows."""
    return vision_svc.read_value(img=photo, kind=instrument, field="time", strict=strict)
10:22
